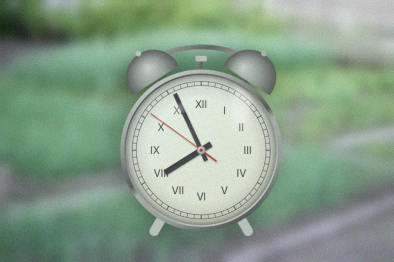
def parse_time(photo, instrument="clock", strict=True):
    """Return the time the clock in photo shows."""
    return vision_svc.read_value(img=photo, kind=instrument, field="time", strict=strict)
7:55:51
